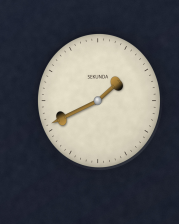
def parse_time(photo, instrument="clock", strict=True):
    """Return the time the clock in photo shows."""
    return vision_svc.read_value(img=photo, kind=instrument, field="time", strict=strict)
1:41
